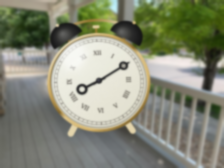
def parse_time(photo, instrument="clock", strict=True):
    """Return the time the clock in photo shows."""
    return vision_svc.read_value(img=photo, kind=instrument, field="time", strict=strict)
8:10
